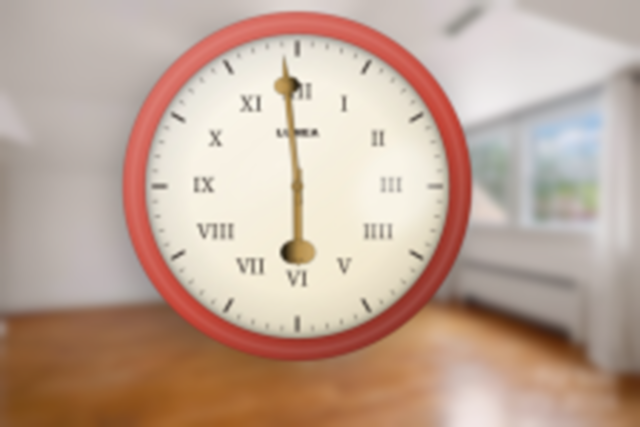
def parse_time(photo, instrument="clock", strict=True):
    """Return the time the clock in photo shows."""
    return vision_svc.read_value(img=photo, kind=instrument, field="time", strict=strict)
5:59
